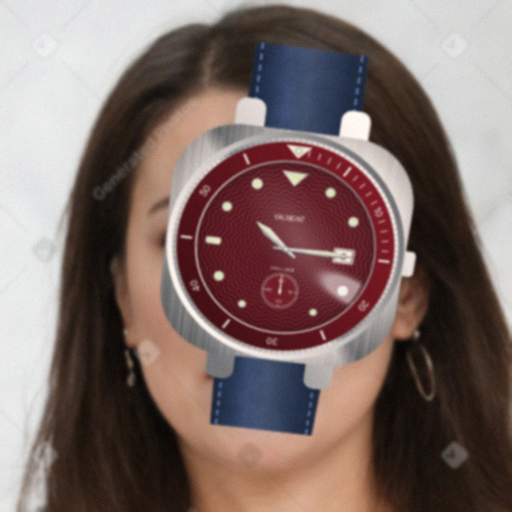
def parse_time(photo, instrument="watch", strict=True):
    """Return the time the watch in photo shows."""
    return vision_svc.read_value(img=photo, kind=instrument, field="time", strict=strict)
10:15
